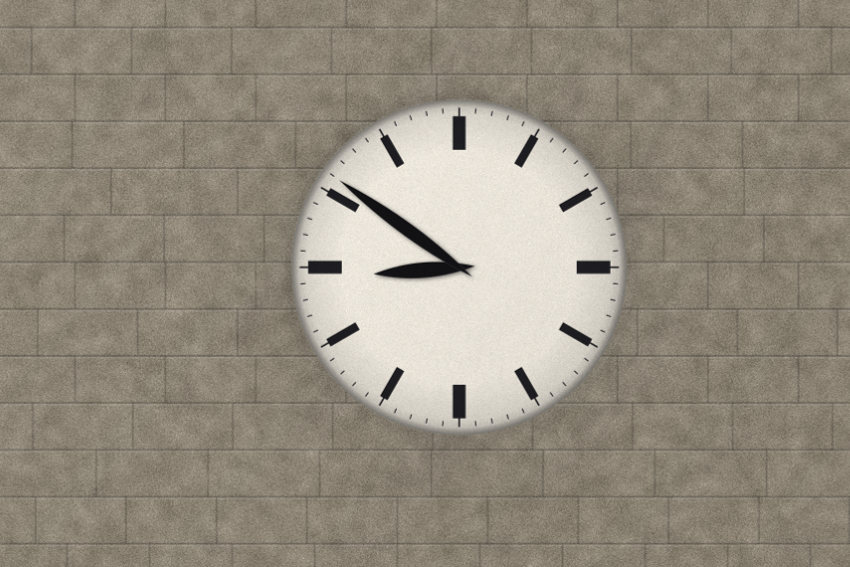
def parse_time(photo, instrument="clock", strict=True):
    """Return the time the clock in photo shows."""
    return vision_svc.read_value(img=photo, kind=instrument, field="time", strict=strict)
8:51
